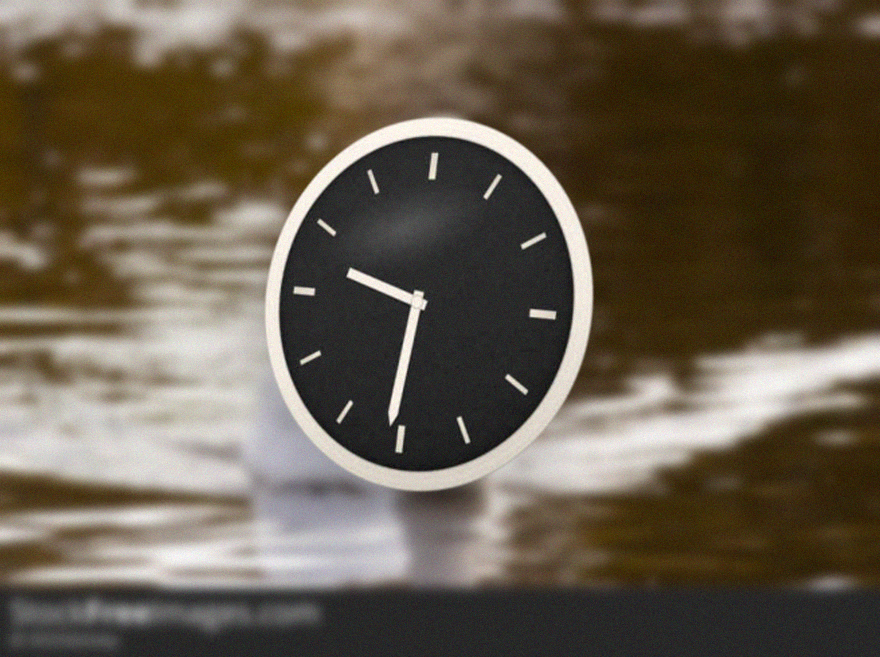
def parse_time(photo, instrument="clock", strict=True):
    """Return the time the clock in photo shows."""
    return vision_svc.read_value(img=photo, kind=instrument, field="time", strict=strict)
9:31
